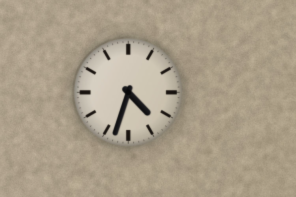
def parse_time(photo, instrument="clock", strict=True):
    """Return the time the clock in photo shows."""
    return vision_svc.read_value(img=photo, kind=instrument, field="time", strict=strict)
4:33
